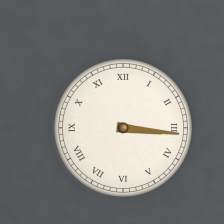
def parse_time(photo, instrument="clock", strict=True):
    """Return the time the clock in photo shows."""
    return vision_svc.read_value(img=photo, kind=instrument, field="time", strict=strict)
3:16
